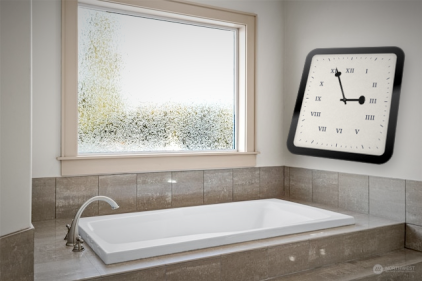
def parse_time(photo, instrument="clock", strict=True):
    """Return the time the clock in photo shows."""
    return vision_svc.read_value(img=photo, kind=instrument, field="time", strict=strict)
2:56
